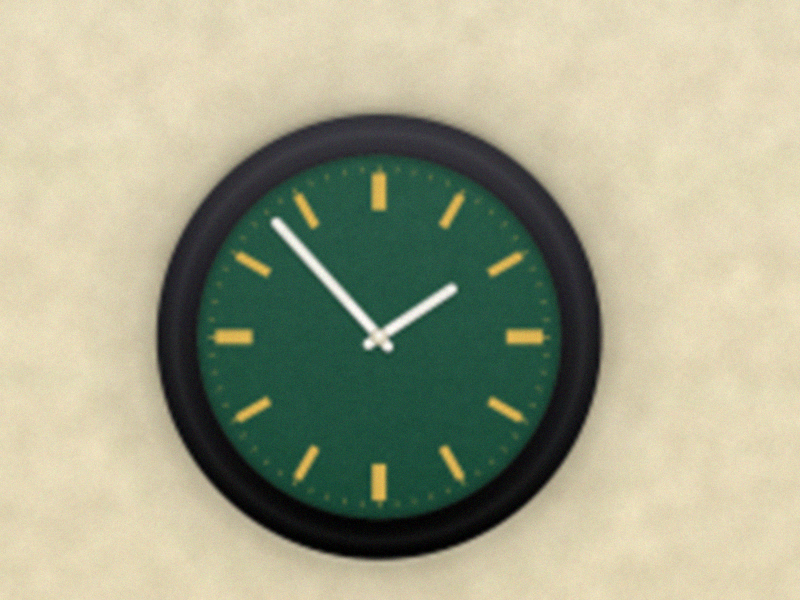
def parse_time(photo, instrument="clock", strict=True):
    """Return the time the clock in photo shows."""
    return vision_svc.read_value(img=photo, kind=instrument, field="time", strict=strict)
1:53
